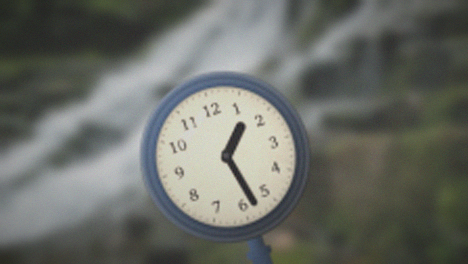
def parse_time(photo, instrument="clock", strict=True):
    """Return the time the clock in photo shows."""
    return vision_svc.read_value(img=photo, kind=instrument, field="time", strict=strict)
1:28
